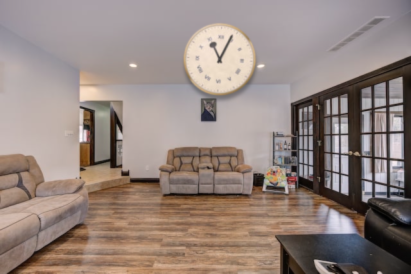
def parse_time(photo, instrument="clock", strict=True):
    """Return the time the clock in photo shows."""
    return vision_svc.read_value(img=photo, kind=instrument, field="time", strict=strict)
11:04
